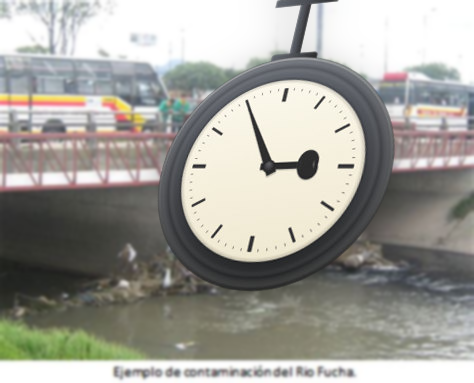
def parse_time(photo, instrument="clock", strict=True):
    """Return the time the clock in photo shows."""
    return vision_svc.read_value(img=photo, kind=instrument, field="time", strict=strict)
2:55
